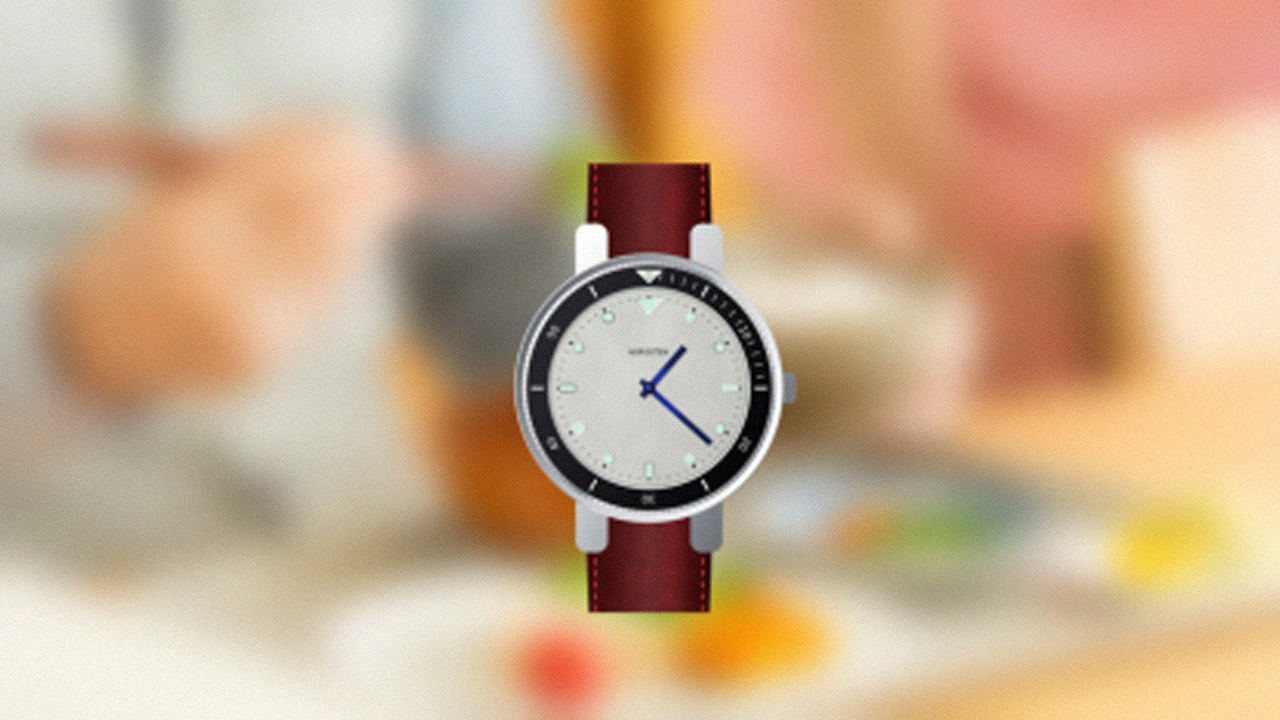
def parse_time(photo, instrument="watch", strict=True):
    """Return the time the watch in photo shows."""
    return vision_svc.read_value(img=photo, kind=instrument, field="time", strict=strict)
1:22
